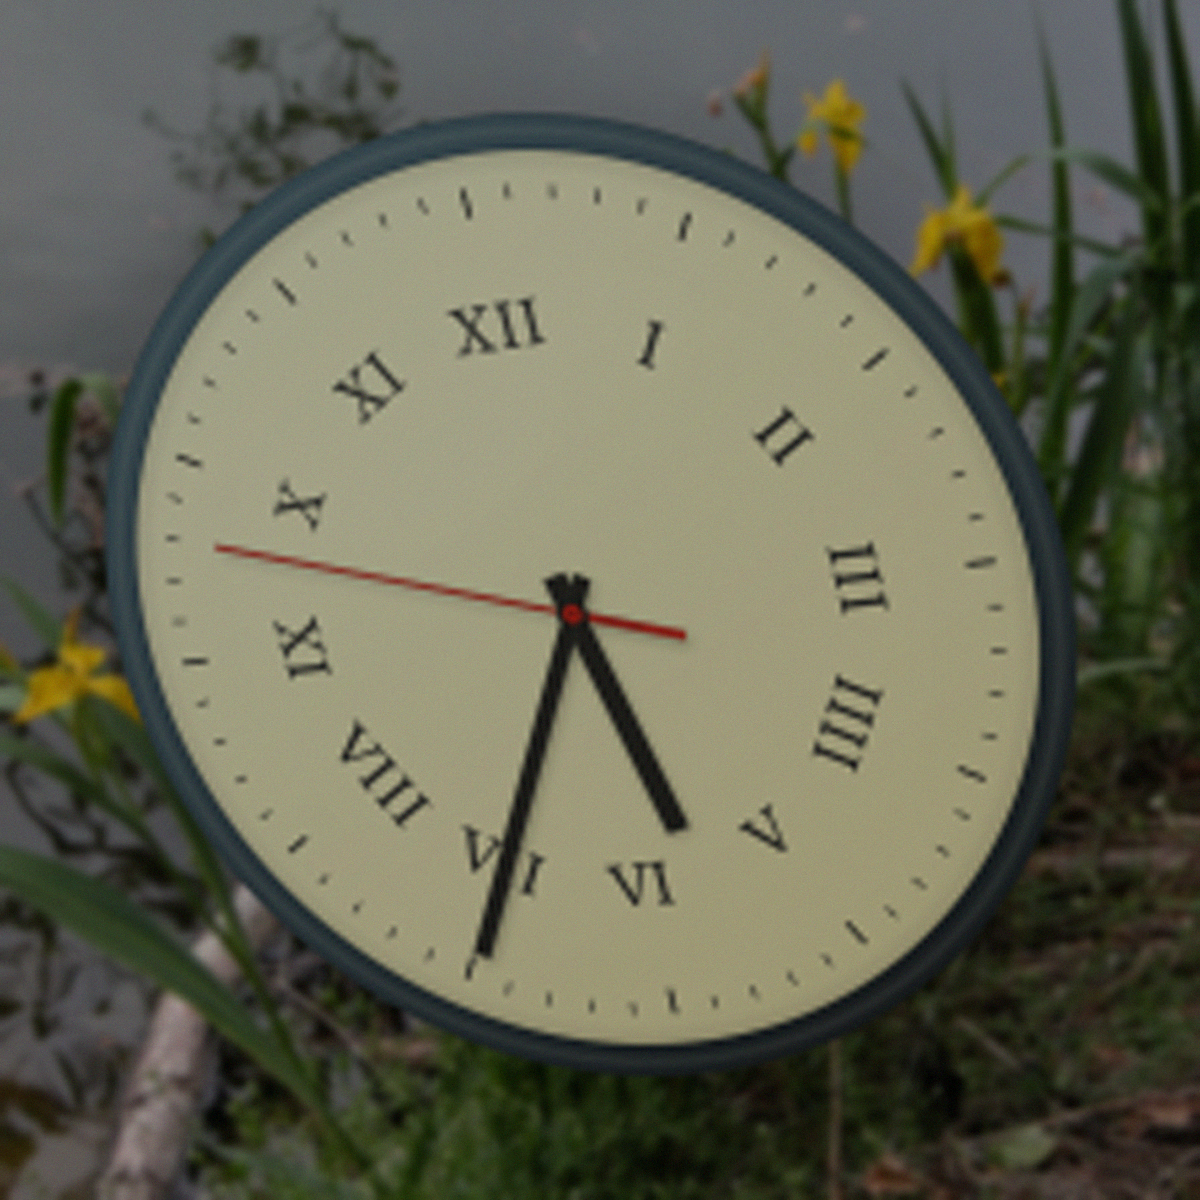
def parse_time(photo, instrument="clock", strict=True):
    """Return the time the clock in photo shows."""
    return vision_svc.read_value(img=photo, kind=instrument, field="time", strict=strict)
5:34:48
